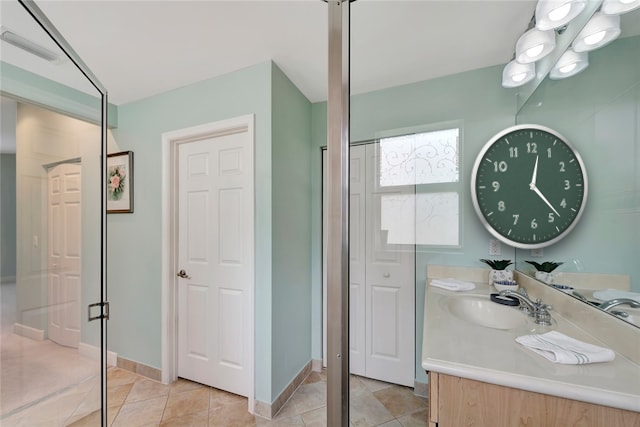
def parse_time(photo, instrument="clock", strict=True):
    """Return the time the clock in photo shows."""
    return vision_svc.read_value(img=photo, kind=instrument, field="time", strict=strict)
12:23
